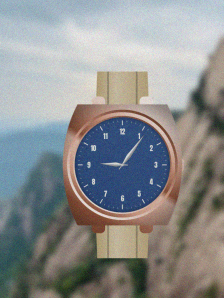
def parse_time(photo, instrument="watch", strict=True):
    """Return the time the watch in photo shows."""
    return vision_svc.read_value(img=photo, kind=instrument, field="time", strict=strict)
9:06
